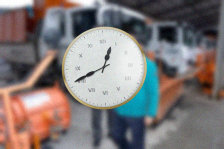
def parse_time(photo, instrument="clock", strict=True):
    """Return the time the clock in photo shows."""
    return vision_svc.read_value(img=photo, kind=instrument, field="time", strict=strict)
12:41
